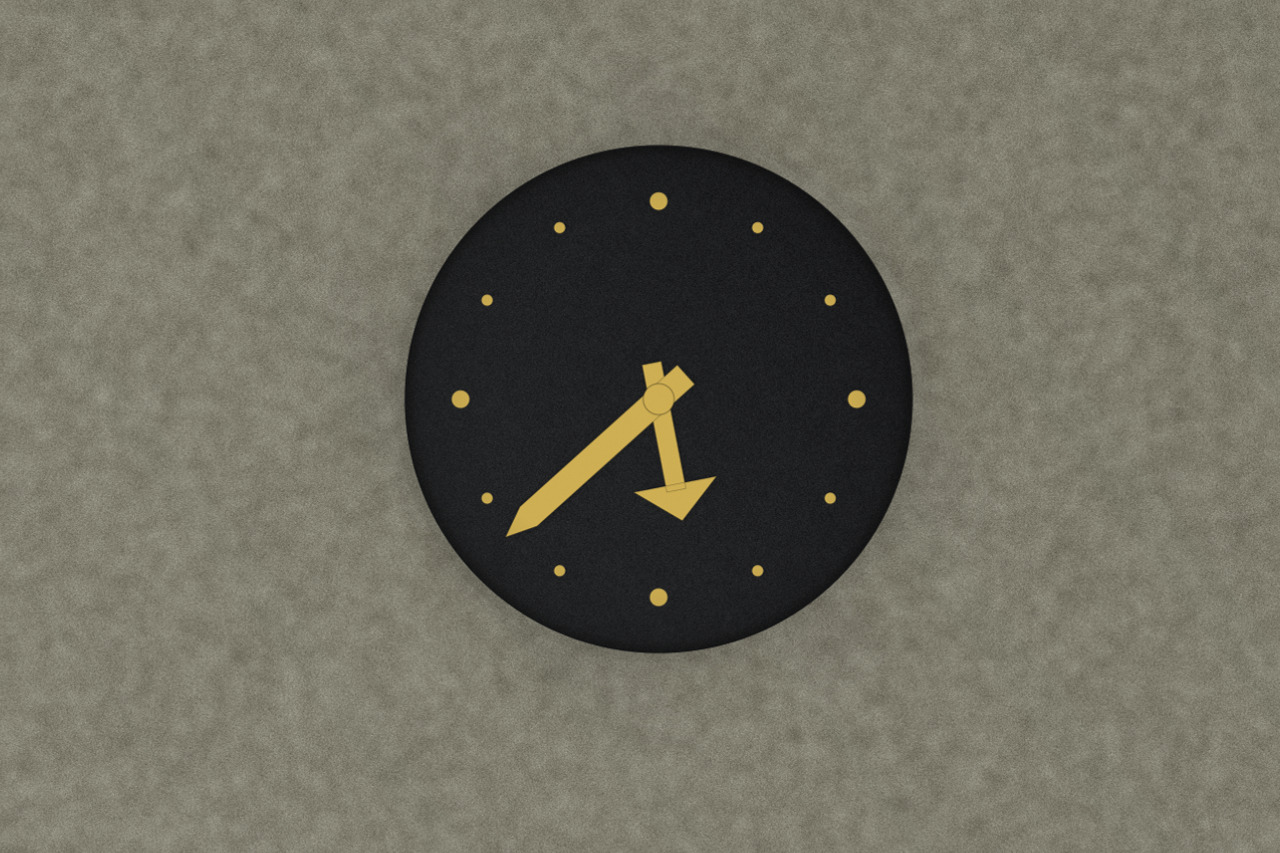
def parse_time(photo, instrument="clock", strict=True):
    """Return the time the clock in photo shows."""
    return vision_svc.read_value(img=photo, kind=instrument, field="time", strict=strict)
5:38
